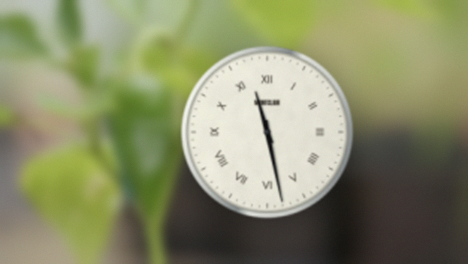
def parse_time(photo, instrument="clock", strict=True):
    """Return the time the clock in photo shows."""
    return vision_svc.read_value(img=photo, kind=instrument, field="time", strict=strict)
11:28
